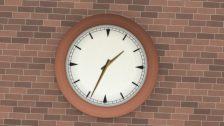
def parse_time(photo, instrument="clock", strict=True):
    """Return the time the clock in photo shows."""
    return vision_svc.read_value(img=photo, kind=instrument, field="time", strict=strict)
1:34
